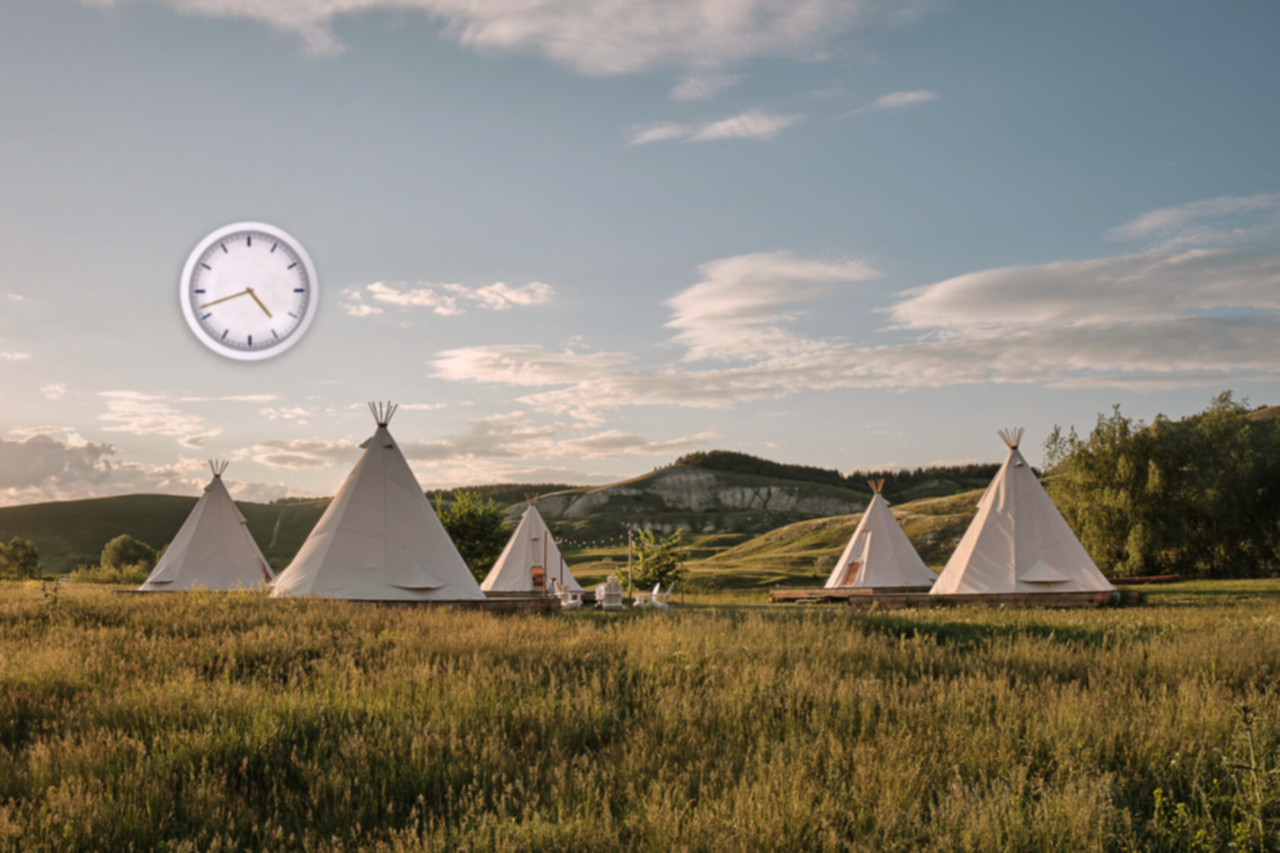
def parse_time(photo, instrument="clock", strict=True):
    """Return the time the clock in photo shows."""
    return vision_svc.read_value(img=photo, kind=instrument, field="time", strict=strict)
4:42
